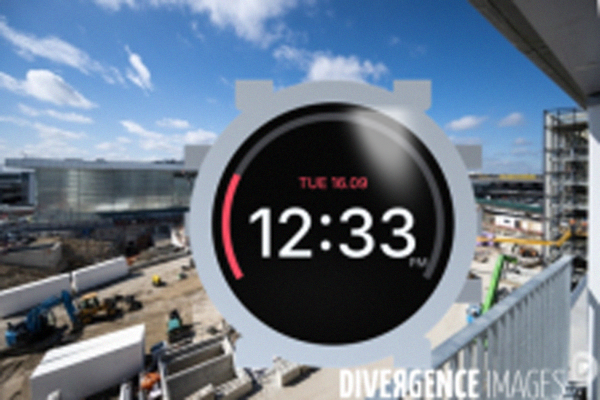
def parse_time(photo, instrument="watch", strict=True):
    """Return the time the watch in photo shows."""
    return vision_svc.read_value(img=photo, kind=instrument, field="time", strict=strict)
12:33
